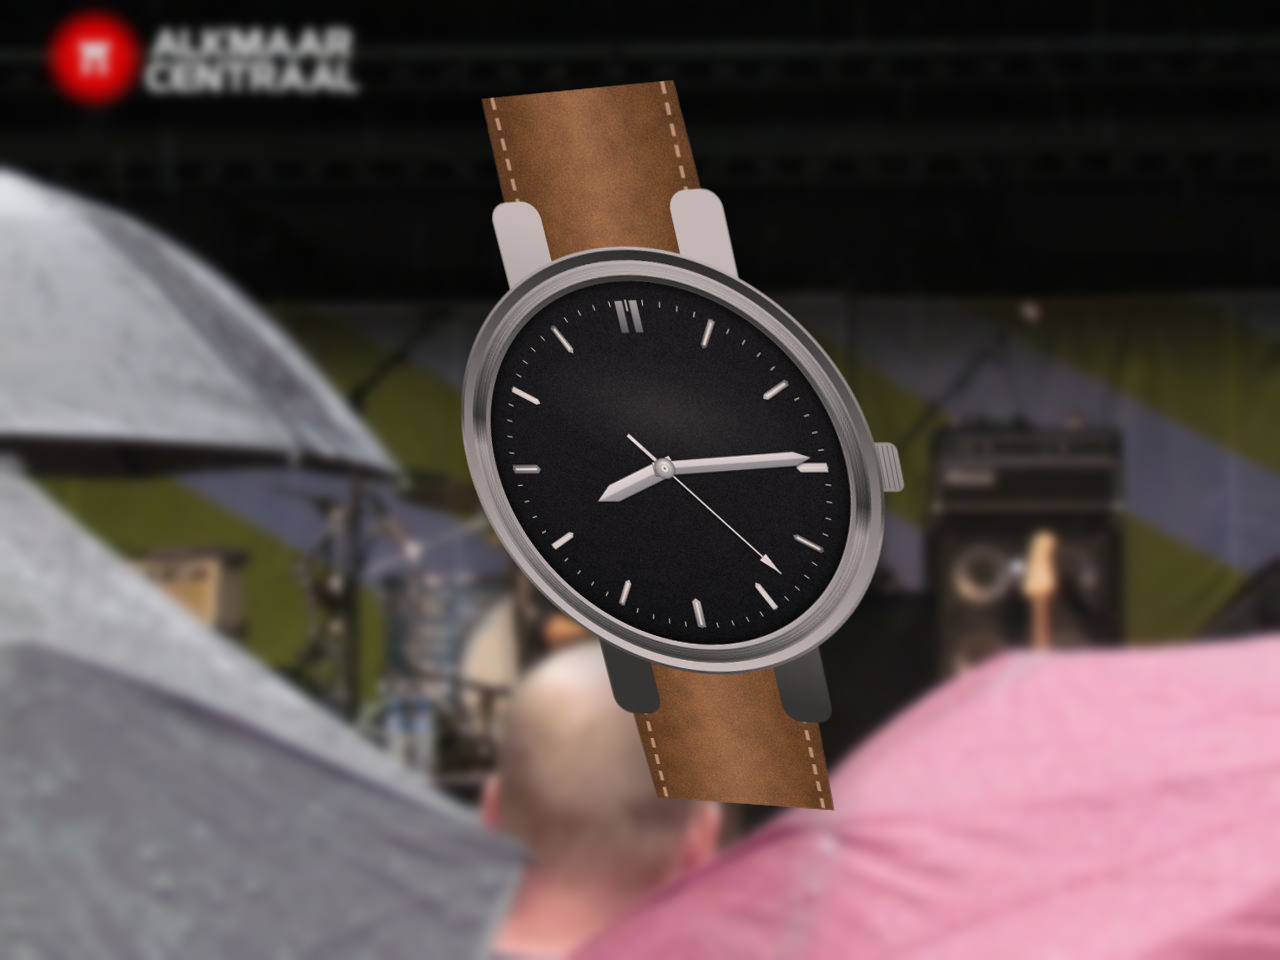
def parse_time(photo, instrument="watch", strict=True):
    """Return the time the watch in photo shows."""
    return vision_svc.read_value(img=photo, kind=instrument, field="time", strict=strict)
8:14:23
